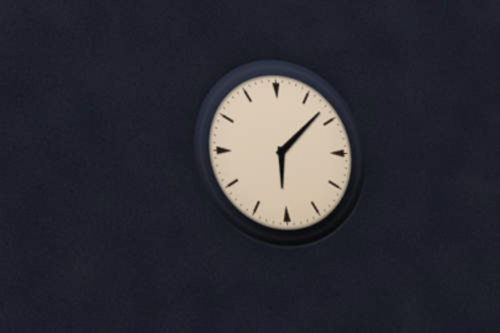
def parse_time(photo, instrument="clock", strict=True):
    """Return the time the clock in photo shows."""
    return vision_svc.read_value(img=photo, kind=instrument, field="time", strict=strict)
6:08
